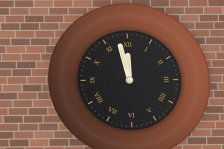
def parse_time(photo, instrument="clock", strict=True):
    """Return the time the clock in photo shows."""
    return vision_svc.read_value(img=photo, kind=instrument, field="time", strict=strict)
11:58
